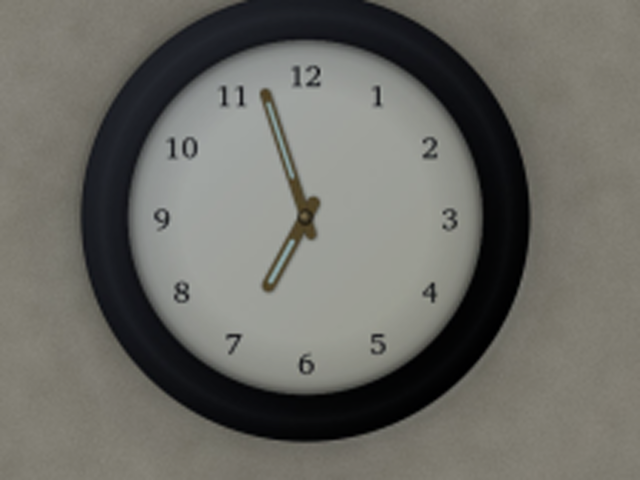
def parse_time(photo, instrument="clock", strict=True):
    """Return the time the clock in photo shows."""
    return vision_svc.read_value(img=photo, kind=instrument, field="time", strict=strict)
6:57
